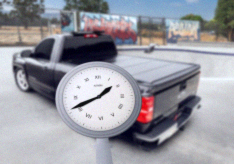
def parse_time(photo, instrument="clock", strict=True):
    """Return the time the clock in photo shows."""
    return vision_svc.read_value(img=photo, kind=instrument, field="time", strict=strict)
1:41
